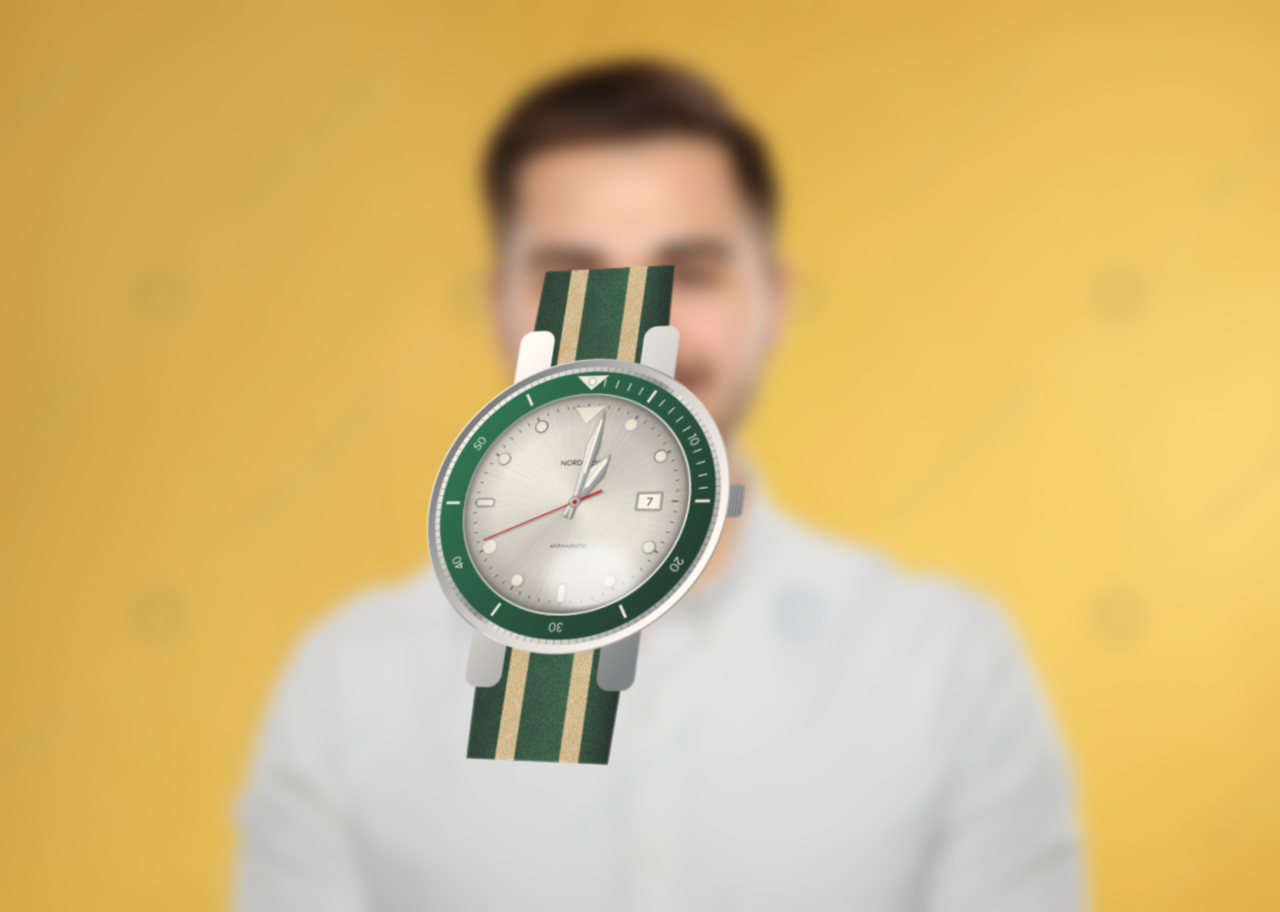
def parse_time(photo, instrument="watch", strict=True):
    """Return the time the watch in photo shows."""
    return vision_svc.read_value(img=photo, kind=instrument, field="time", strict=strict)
1:01:41
